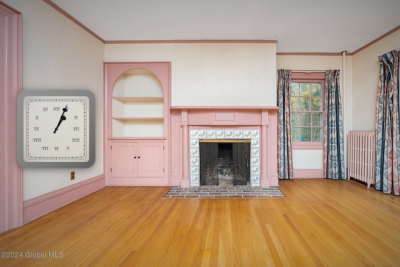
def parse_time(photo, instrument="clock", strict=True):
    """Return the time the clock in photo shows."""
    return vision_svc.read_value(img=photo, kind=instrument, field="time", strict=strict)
1:04
